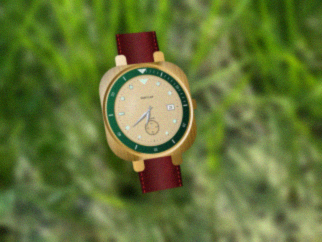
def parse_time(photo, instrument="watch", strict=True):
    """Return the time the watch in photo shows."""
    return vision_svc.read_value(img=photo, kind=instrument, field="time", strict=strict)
6:39
